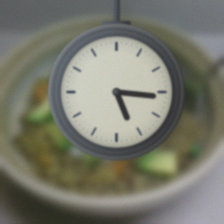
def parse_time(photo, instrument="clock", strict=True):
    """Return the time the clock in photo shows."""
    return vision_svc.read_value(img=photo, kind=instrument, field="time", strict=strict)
5:16
